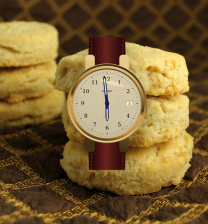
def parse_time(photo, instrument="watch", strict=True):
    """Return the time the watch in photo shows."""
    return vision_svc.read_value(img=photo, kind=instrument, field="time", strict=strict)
5:59
